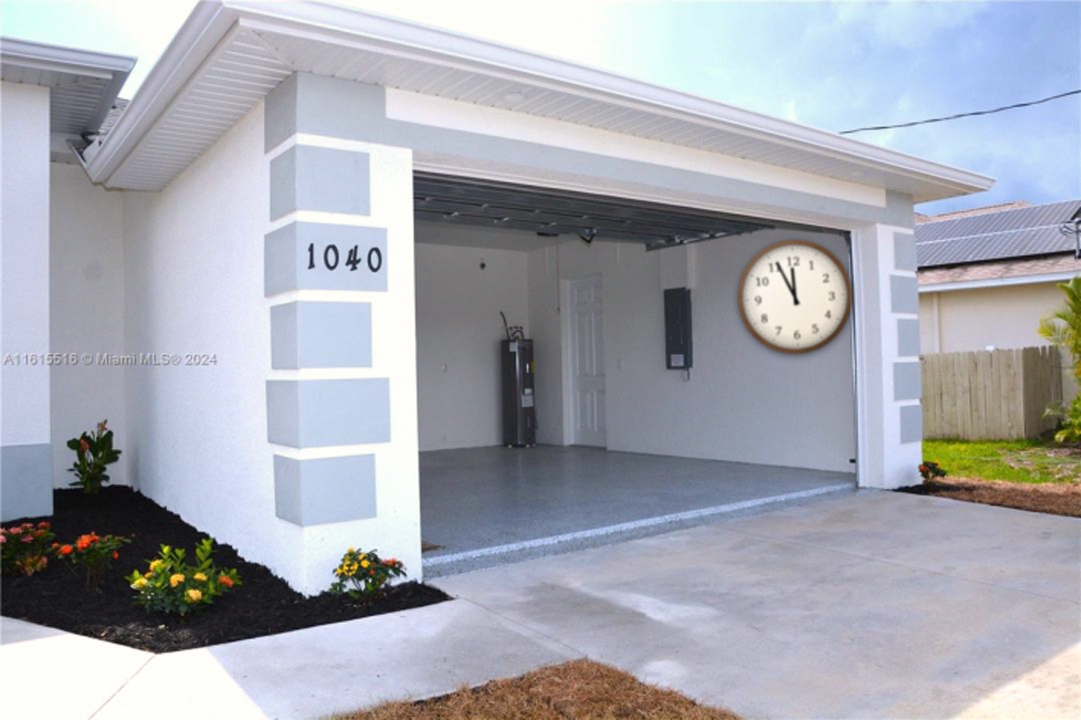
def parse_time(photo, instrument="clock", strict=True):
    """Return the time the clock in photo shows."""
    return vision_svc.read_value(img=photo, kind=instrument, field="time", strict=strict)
11:56
